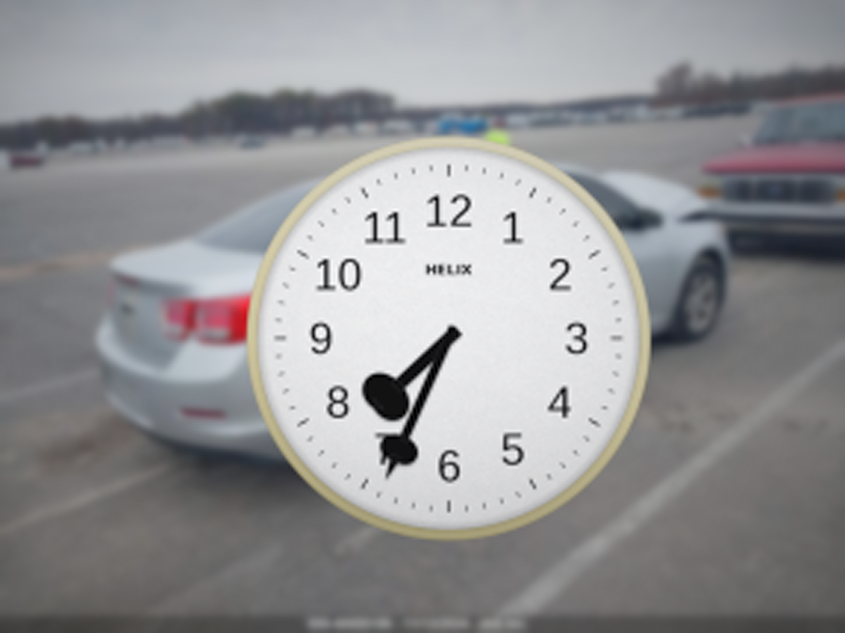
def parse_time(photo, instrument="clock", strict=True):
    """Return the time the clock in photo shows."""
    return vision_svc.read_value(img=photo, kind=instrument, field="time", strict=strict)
7:34
